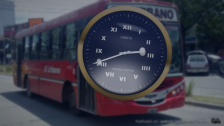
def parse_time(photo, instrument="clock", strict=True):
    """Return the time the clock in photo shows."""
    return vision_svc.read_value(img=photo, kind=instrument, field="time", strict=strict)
2:41
